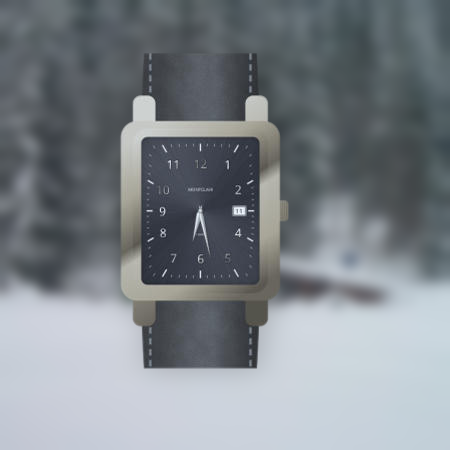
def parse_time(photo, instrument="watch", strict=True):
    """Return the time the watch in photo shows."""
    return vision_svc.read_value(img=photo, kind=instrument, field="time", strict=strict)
6:28
